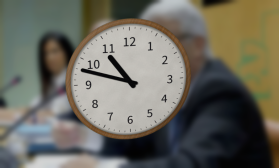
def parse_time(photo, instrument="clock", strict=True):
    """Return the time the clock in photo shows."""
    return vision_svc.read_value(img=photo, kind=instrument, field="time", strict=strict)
10:48
